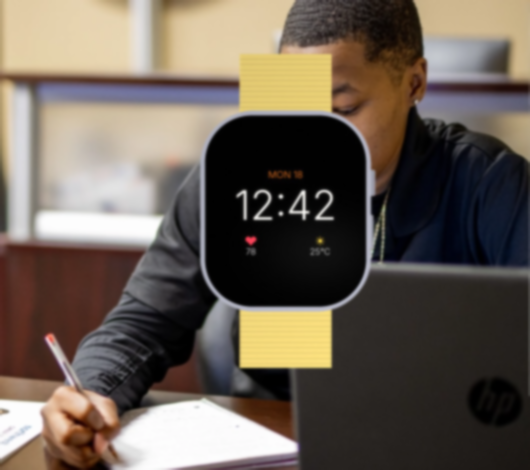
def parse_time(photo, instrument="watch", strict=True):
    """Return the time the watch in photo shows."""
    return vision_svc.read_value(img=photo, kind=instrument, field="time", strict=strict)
12:42
